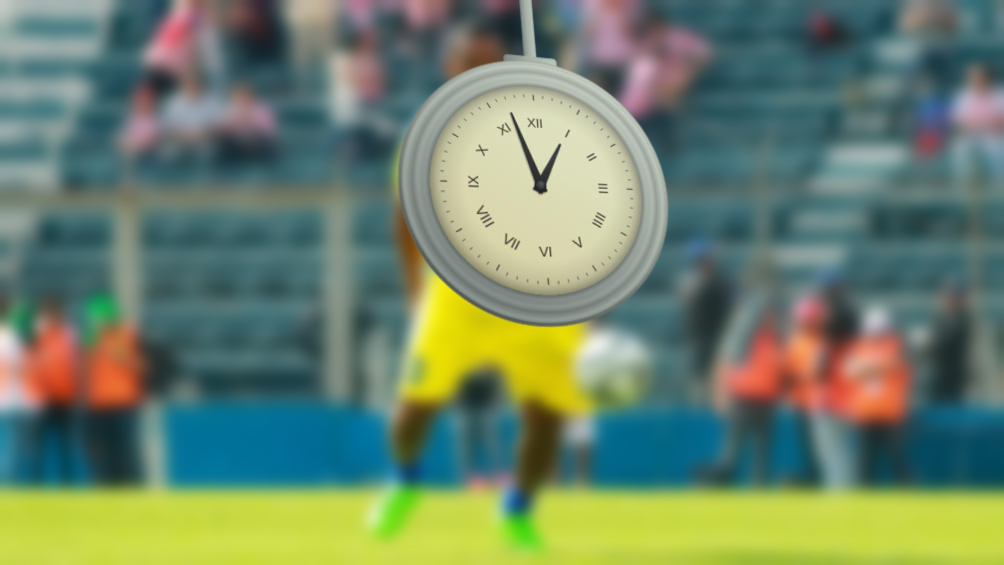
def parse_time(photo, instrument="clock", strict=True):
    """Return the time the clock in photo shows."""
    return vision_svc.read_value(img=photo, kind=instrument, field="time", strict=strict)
12:57
